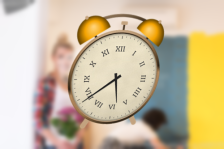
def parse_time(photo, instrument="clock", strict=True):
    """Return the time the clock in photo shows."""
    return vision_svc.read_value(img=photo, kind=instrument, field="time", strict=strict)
5:39
